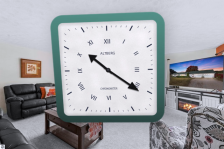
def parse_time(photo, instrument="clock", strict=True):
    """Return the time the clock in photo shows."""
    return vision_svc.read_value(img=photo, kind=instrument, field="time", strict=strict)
10:21
